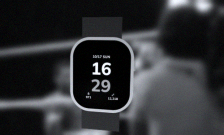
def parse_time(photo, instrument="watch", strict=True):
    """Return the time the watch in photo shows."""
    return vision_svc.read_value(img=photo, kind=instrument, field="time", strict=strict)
16:29
